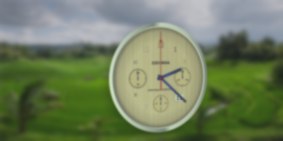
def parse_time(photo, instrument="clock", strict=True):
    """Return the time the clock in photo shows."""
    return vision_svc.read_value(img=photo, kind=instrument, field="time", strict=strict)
2:22
